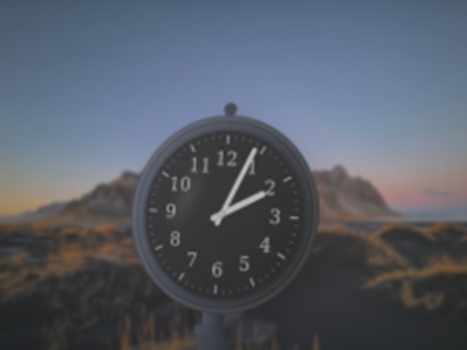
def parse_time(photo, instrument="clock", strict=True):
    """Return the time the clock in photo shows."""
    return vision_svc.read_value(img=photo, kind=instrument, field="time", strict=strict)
2:04
